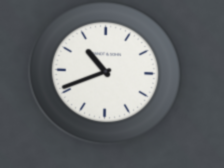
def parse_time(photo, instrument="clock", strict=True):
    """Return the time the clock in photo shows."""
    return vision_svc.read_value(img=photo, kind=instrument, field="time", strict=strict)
10:41
